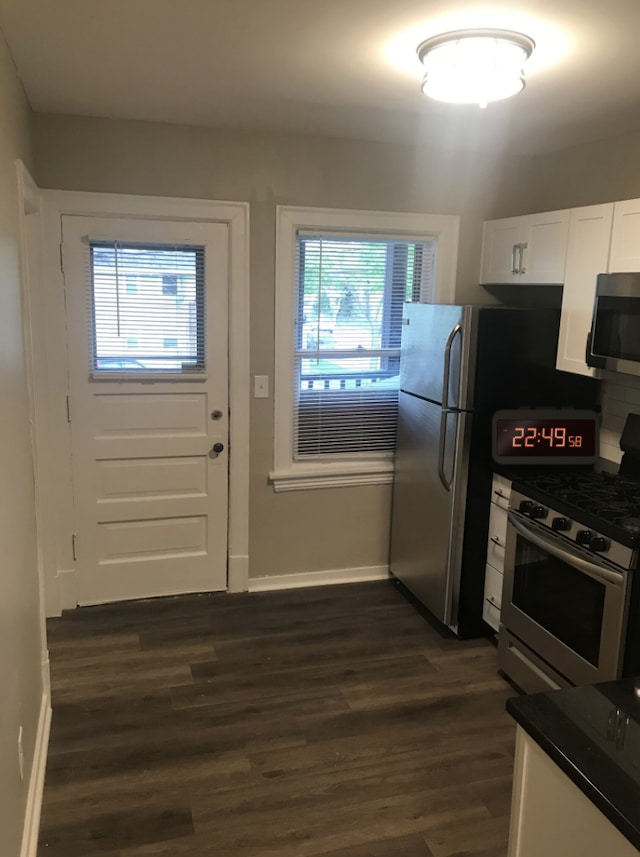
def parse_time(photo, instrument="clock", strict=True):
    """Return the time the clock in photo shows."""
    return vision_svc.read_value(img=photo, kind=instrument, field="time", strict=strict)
22:49:58
